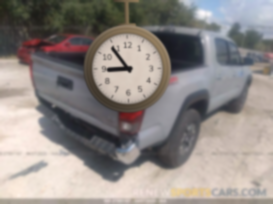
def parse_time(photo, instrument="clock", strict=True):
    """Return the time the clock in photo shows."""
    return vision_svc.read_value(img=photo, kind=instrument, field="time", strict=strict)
8:54
